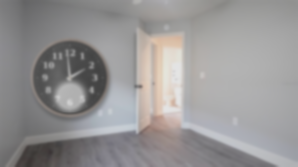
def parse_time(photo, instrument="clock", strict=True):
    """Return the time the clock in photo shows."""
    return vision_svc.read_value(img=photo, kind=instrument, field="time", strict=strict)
1:59
